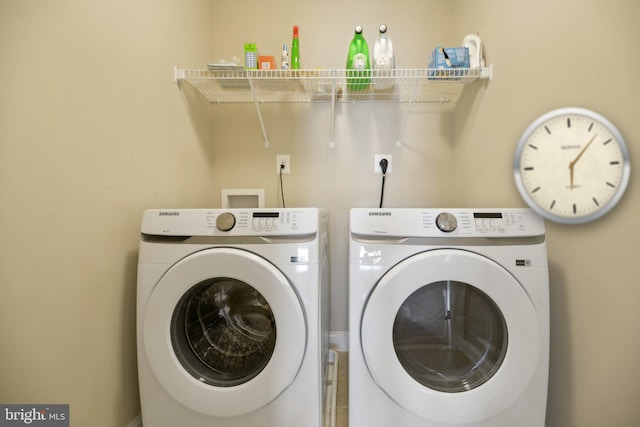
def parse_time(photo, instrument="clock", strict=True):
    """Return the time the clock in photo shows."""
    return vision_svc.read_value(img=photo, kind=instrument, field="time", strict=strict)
6:07
